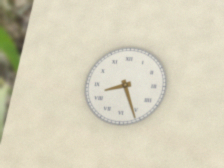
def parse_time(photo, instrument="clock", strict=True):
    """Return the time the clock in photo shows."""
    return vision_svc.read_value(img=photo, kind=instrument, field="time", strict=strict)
8:26
